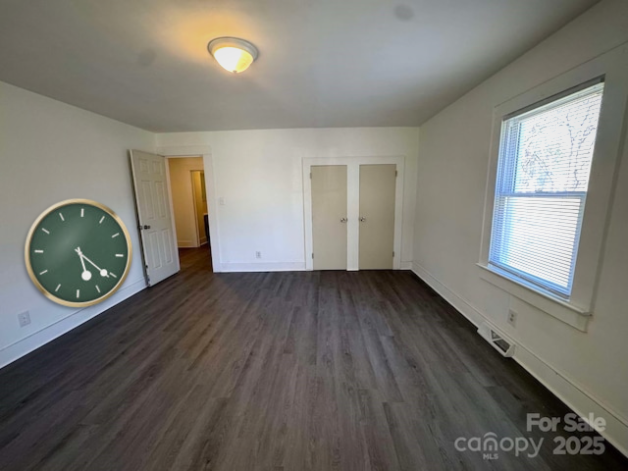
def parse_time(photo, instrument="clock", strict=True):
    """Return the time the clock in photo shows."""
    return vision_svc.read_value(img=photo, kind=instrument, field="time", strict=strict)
5:21
